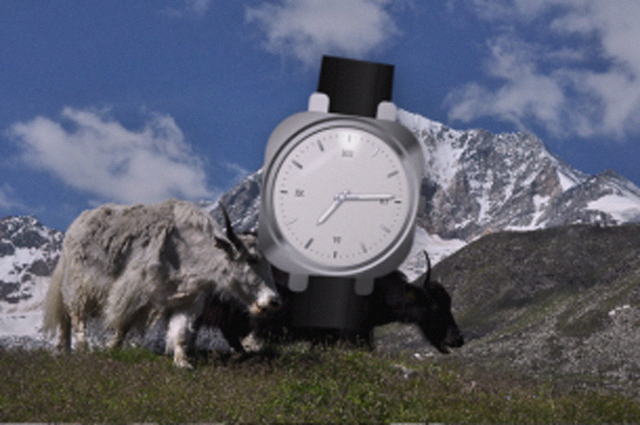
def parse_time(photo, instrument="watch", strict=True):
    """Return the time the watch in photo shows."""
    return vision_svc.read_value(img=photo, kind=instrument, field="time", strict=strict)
7:14
